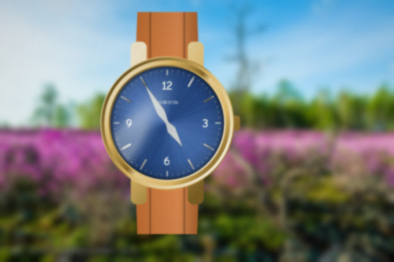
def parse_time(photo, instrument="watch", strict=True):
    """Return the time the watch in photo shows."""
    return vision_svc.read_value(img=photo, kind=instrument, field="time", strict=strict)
4:55
